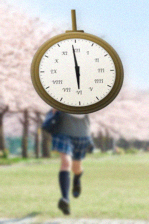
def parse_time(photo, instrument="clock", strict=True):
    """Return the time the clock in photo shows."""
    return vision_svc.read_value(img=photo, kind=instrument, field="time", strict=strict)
5:59
